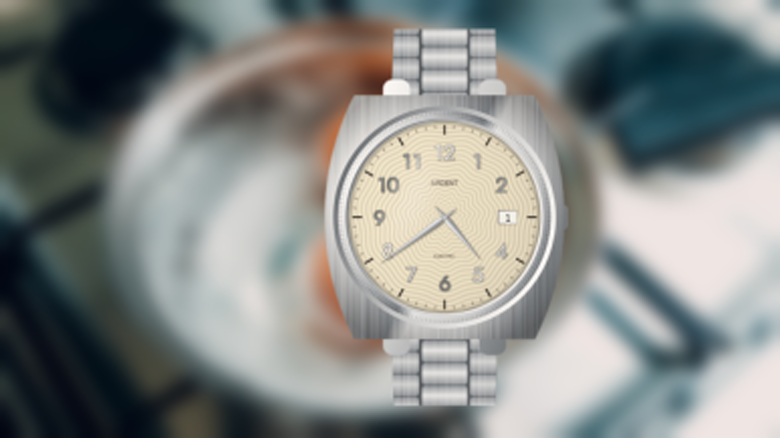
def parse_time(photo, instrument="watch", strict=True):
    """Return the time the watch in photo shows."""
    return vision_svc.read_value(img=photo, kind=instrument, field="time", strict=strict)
4:39
